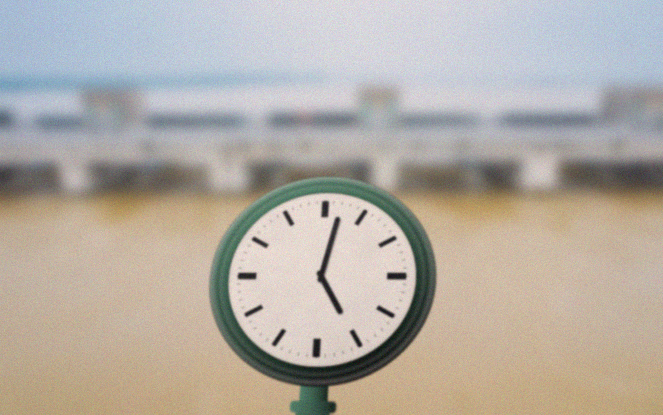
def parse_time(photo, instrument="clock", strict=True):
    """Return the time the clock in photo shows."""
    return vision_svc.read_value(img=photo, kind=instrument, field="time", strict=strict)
5:02
